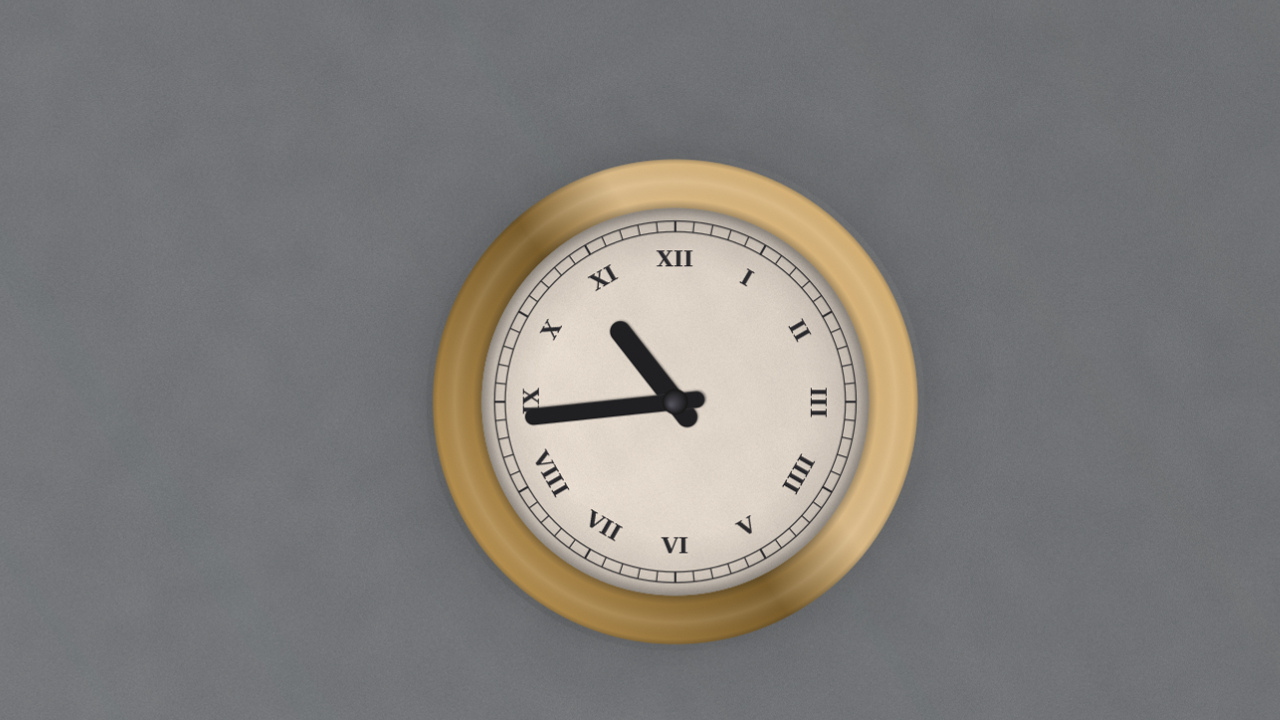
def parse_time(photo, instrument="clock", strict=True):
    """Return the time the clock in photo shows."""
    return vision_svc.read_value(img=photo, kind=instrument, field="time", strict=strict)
10:44
